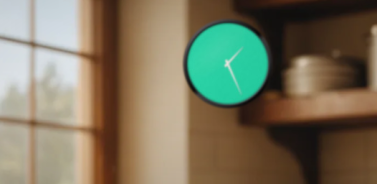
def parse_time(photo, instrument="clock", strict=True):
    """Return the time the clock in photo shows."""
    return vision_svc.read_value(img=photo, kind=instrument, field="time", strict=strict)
1:26
